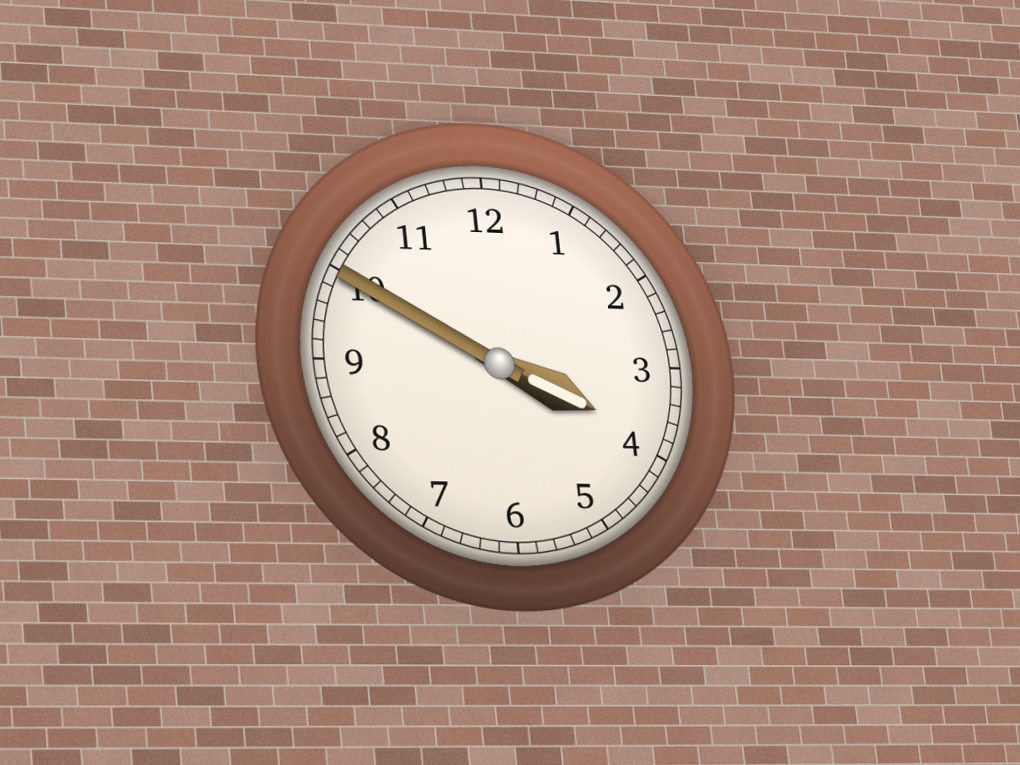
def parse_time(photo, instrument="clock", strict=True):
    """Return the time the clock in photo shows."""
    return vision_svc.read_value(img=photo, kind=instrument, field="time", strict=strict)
3:50
